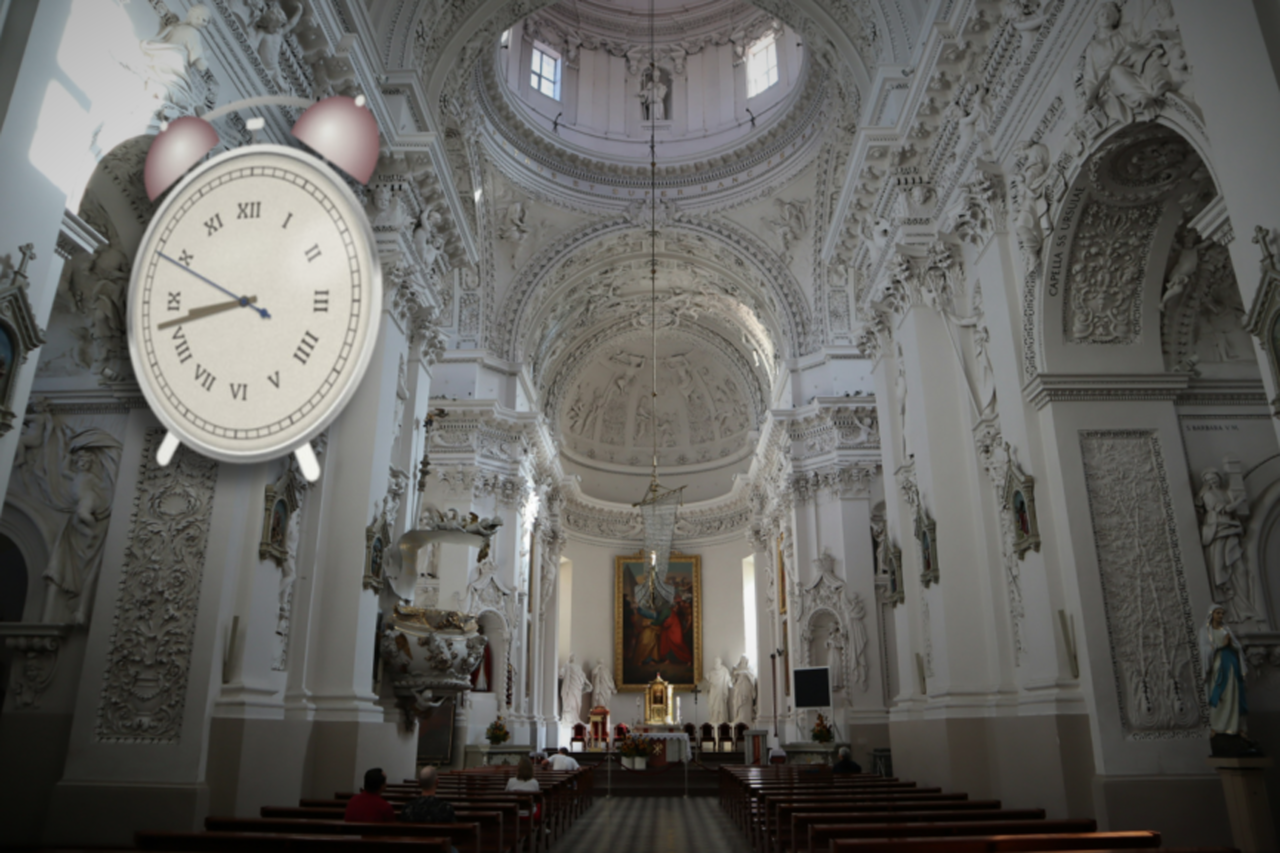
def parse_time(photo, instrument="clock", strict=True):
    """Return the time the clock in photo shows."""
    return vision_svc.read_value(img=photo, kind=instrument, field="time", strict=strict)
8:42:49
